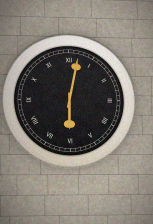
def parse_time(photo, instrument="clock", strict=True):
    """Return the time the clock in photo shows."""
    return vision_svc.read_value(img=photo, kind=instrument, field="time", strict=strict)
6:02
